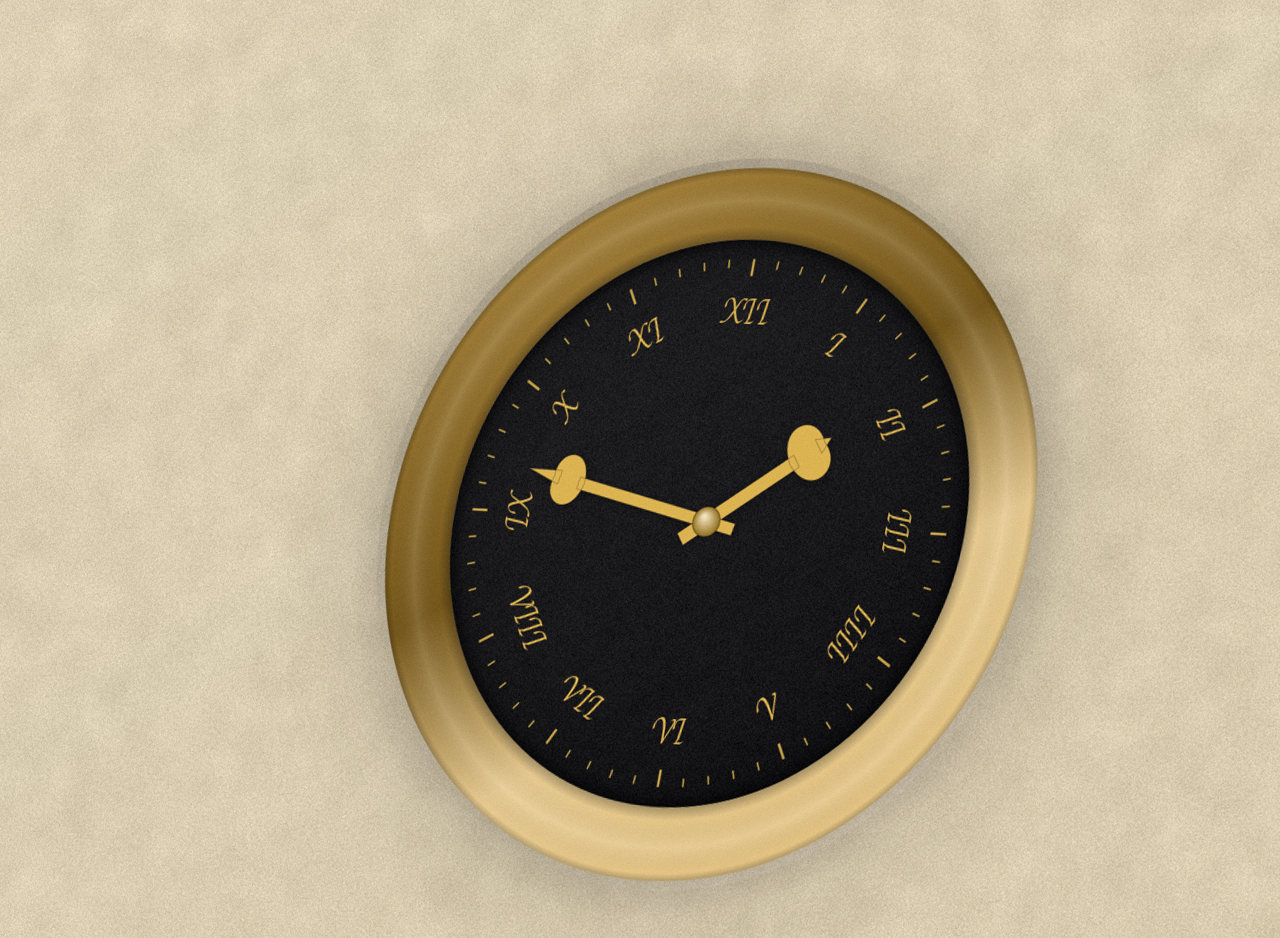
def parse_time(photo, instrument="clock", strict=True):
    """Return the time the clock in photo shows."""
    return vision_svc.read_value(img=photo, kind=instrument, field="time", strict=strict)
1:47
